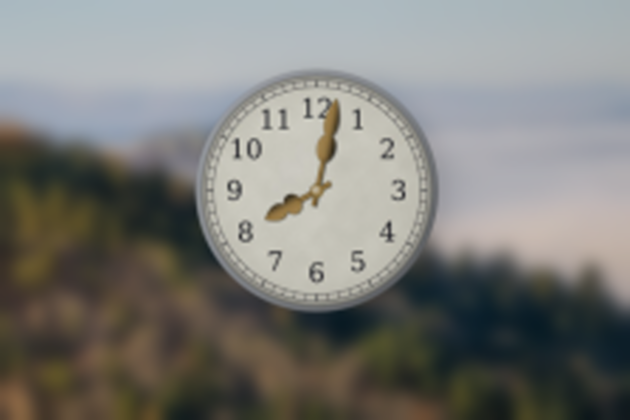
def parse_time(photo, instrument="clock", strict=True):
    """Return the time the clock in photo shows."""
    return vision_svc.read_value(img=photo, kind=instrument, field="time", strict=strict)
8:02
